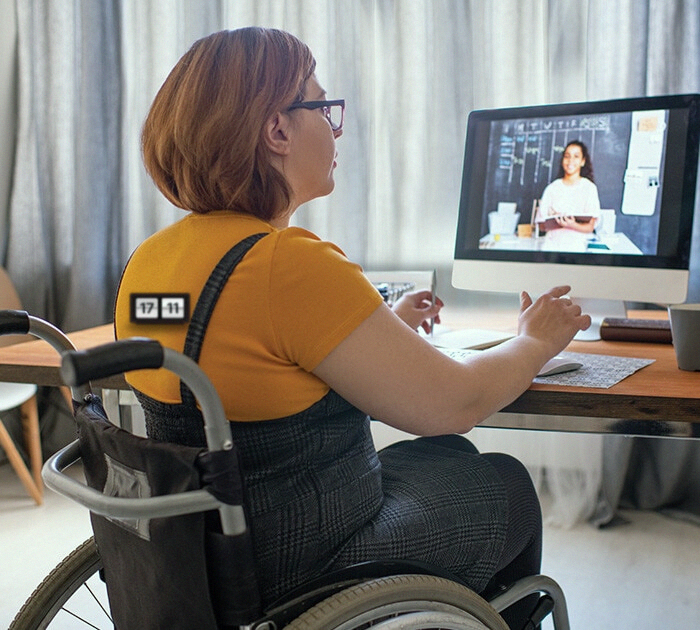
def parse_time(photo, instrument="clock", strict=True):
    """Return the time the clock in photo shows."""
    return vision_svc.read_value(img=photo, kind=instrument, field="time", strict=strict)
17:11
